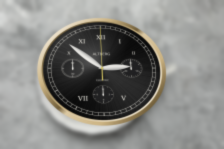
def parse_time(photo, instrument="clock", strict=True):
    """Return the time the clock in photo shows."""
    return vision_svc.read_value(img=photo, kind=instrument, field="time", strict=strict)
2:52
